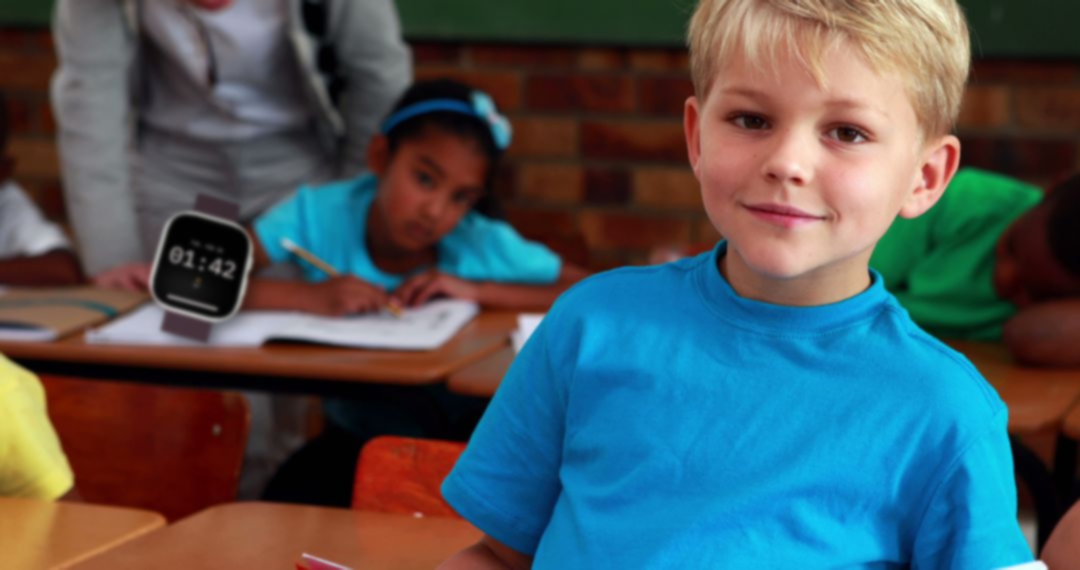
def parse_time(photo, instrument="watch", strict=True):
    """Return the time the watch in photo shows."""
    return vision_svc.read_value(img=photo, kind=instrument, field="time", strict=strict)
1:42
